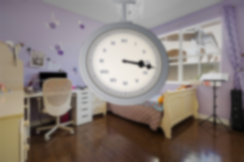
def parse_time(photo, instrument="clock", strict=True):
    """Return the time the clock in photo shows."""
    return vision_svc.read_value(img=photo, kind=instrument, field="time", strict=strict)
3:17
